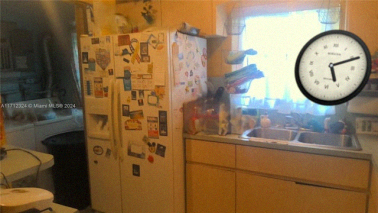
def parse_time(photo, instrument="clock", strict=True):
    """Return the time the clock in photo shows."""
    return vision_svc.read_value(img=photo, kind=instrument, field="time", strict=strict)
5:11
